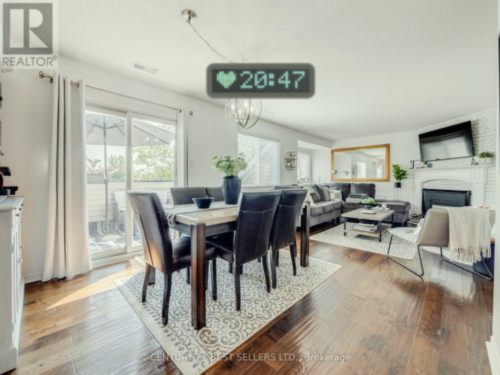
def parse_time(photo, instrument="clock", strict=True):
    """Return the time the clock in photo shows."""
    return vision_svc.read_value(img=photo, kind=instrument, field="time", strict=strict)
20:47
